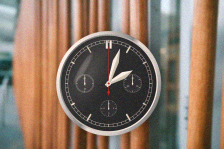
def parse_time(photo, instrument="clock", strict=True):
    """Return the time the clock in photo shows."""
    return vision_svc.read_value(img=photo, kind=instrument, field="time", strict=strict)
2:03
